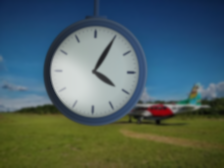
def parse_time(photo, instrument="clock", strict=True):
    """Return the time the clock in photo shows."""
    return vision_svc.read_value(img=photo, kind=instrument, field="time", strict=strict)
4:05
